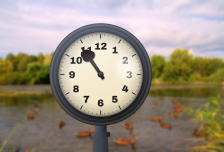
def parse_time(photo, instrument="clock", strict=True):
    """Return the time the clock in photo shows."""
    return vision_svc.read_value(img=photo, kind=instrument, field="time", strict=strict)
10:54
